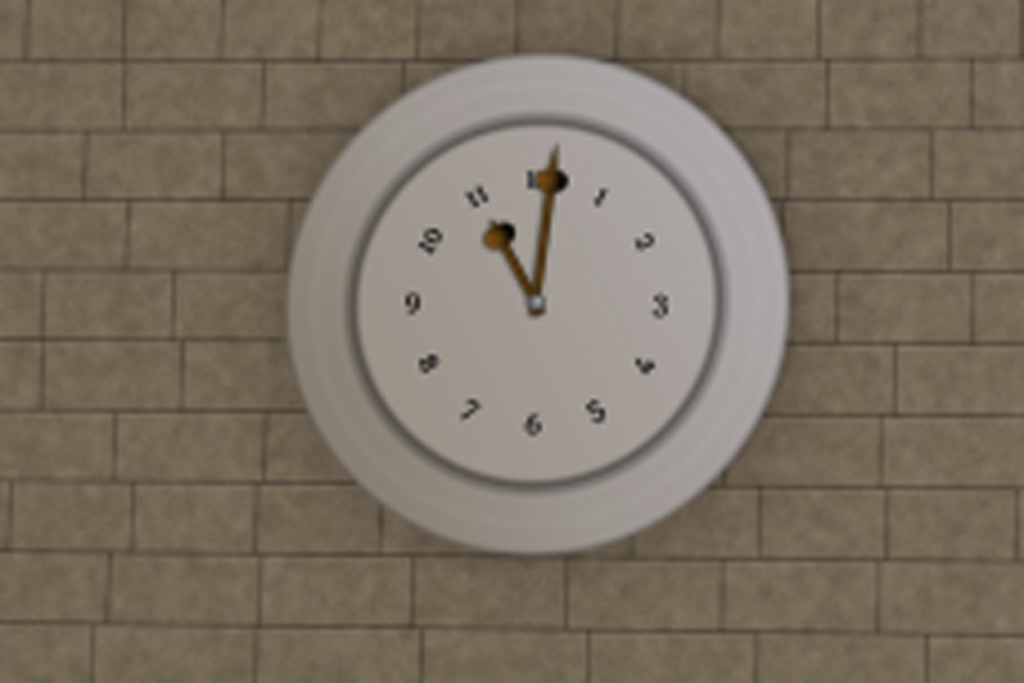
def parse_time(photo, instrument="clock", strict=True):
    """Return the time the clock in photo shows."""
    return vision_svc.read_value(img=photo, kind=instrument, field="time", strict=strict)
11:01
